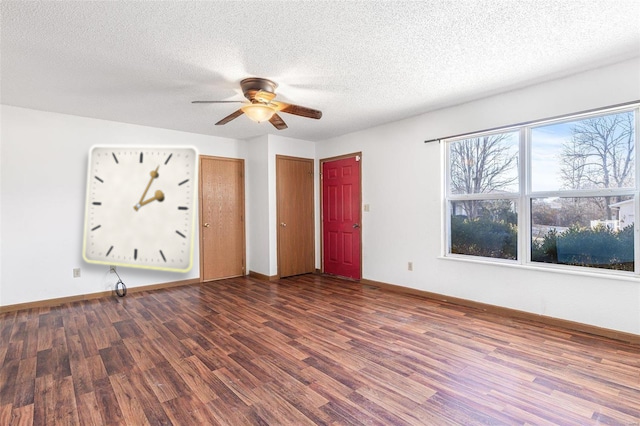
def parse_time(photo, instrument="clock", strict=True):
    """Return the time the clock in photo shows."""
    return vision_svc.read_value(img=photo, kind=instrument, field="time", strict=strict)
2:04
